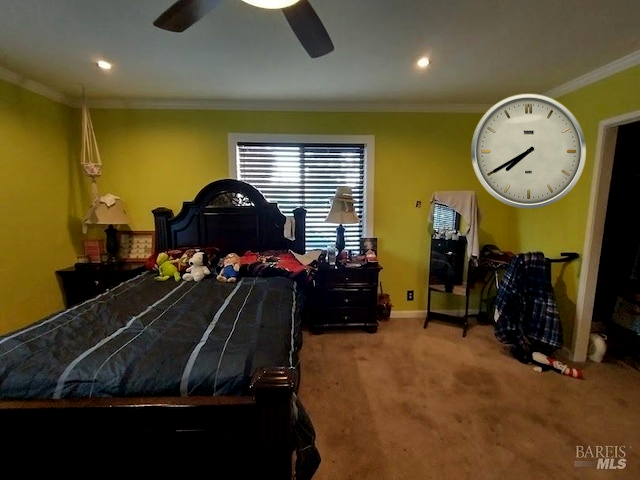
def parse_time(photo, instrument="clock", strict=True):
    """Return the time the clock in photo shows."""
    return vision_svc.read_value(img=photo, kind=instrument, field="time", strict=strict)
7:40
